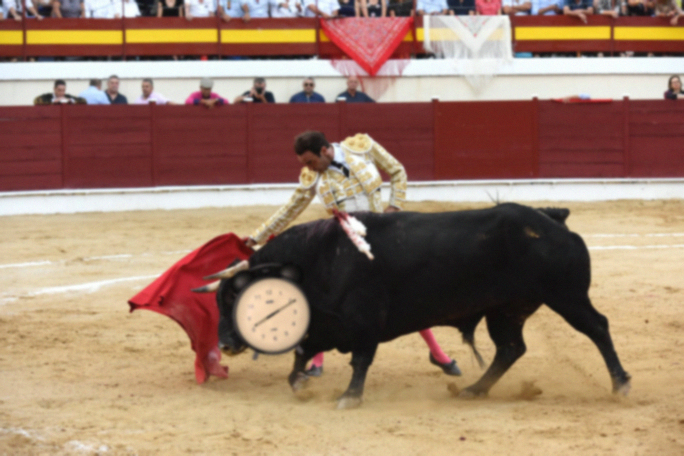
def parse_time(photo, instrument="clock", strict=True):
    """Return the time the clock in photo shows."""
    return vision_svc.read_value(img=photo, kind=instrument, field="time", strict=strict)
8:11
